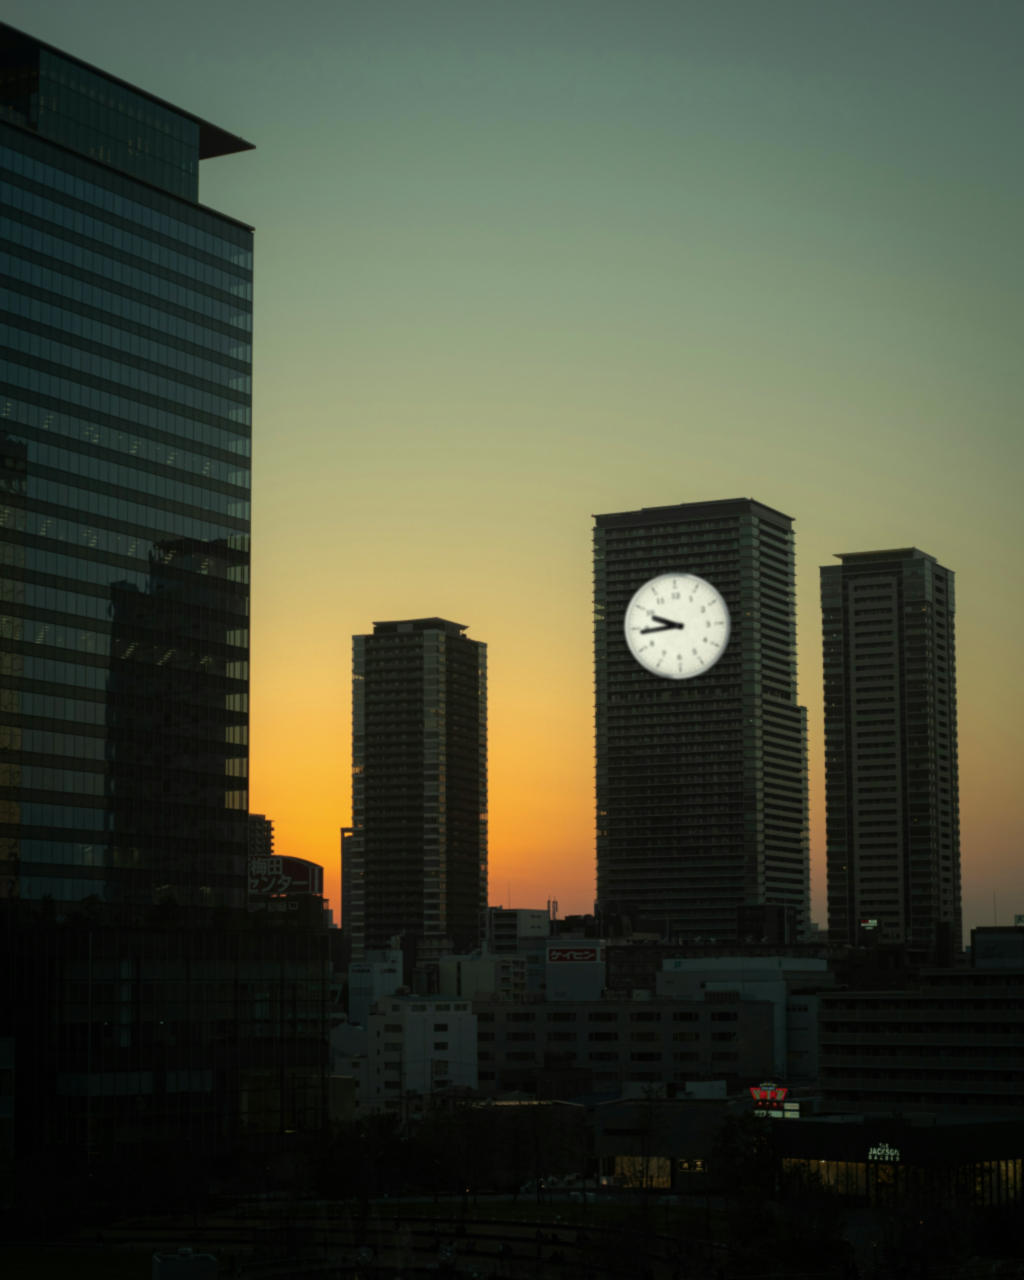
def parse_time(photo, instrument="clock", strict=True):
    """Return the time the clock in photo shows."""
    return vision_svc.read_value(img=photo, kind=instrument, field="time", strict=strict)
9:44
